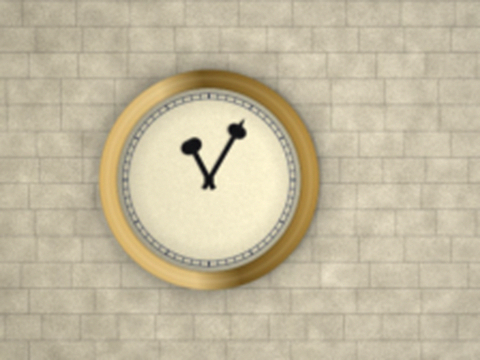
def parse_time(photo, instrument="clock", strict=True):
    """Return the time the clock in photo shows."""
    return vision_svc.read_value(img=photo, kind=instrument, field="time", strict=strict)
11:05
